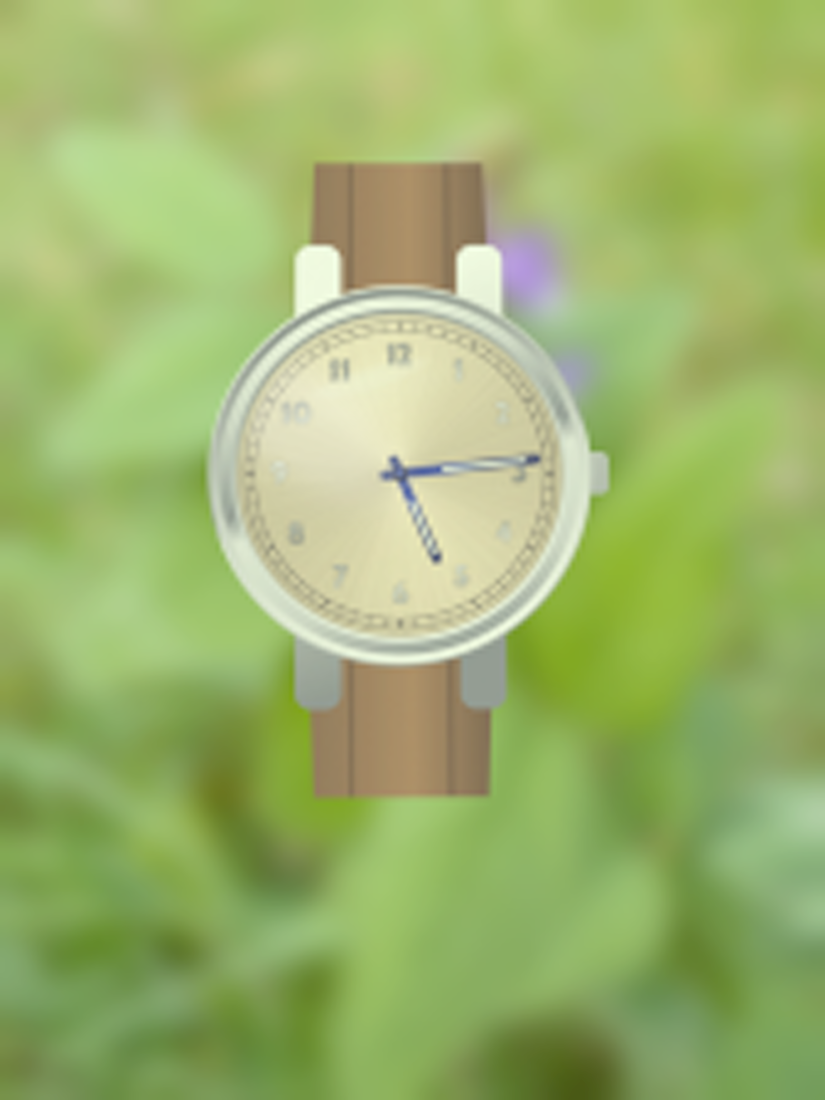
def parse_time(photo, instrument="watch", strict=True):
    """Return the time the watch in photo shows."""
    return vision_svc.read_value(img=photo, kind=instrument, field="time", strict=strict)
5:14
